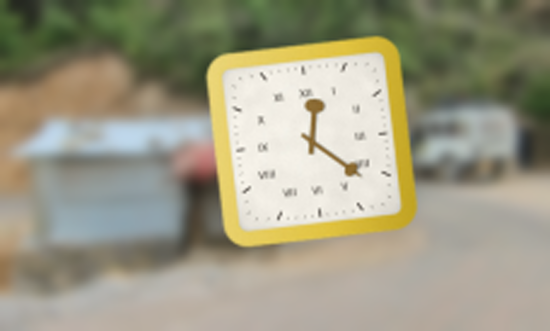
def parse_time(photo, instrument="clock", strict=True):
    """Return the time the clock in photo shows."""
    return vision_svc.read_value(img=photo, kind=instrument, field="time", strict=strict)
12:22
